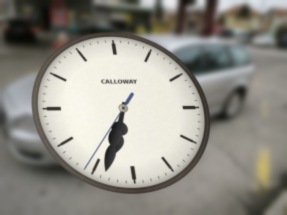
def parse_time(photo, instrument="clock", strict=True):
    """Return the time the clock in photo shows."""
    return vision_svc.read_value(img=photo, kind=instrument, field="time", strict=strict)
6:33:36
